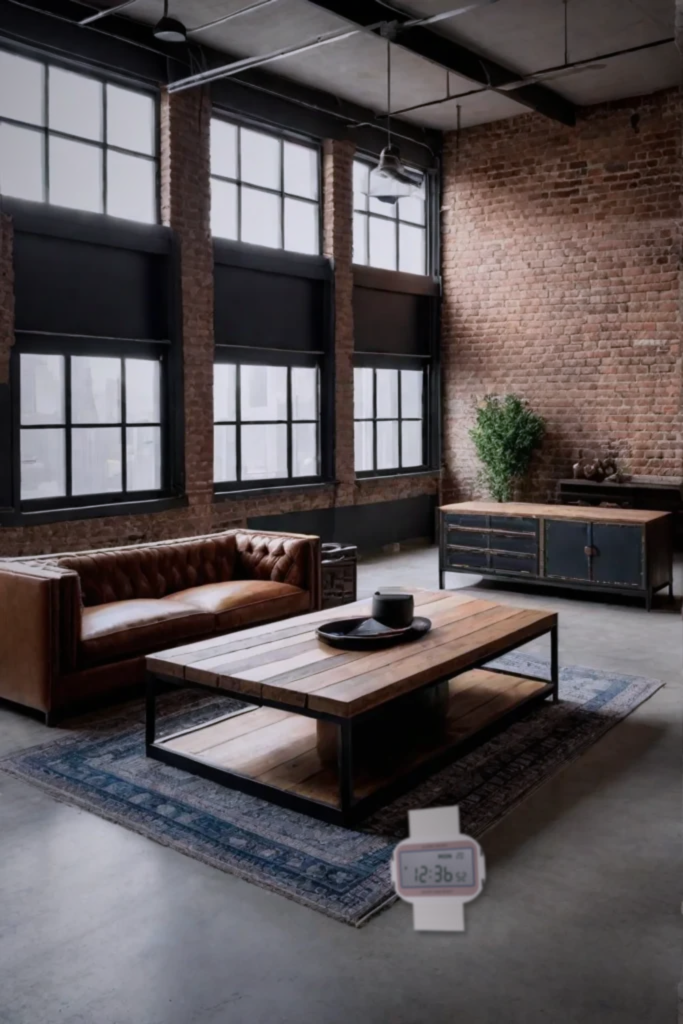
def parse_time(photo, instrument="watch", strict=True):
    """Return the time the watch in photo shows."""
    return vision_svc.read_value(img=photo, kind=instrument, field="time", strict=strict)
12:36
